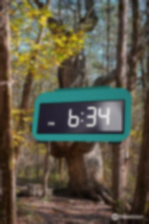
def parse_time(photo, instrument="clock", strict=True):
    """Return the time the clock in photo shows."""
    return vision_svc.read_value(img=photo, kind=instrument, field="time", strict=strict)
6:34
